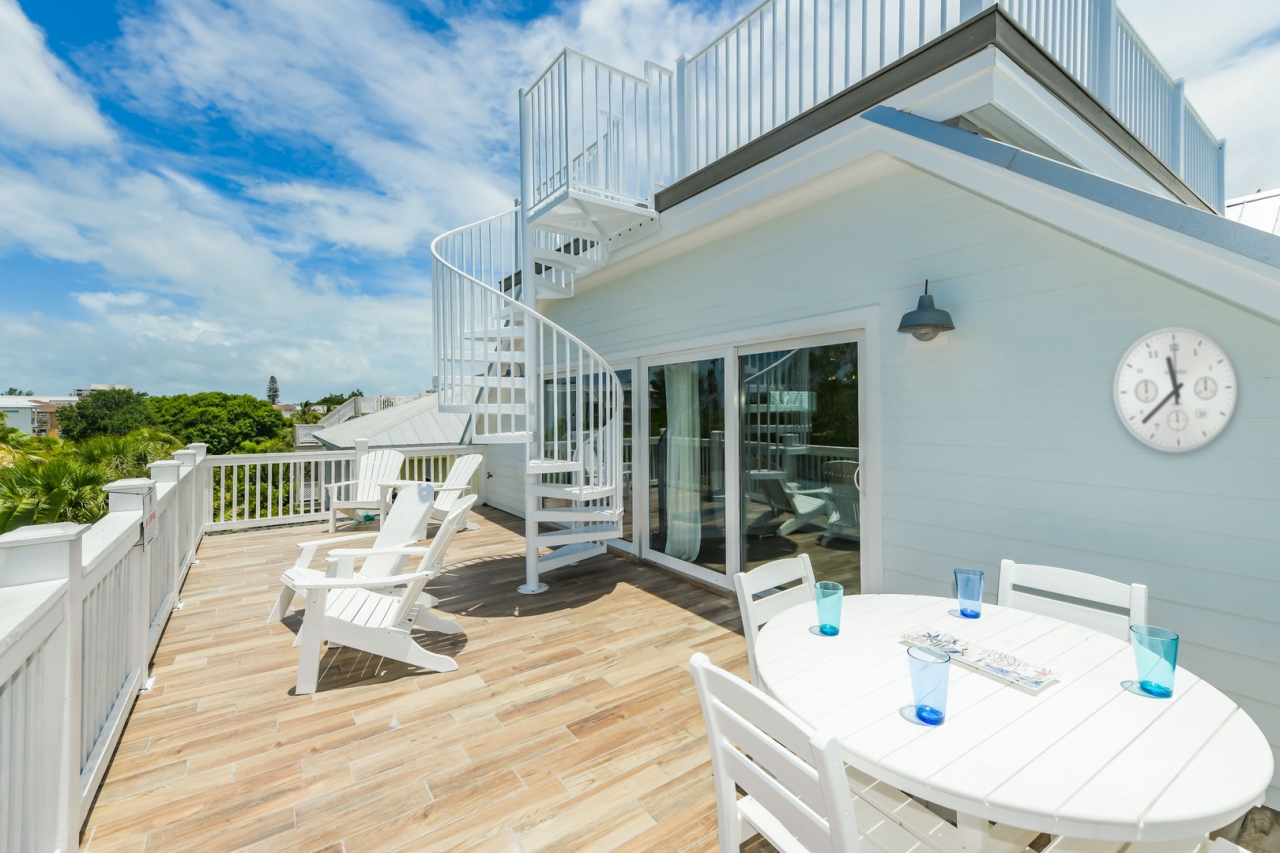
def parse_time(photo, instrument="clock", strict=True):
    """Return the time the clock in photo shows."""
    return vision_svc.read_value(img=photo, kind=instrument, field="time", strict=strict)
11:38
